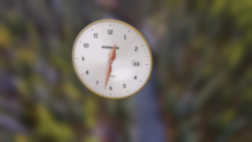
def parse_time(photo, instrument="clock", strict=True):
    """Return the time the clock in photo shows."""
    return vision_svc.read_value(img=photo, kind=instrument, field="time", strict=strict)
12:32
